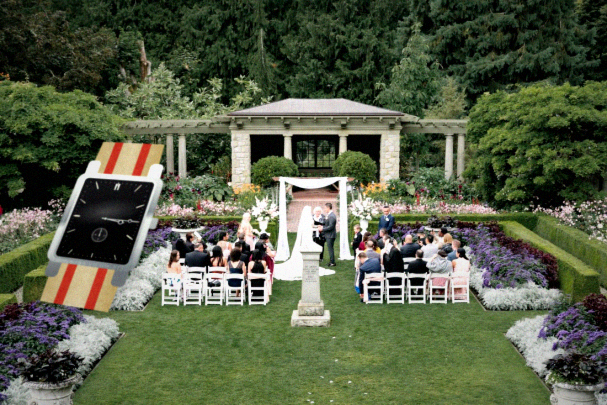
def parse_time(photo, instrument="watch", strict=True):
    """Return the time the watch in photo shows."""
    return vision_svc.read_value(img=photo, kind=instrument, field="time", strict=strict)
3:15
